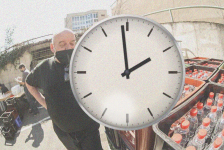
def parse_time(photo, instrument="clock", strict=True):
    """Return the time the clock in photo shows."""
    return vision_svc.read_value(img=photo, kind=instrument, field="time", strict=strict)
1:59
